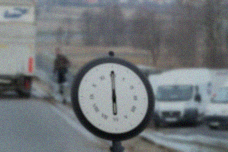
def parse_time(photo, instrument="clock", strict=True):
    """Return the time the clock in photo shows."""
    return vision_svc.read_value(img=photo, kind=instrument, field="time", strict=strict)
6:00
